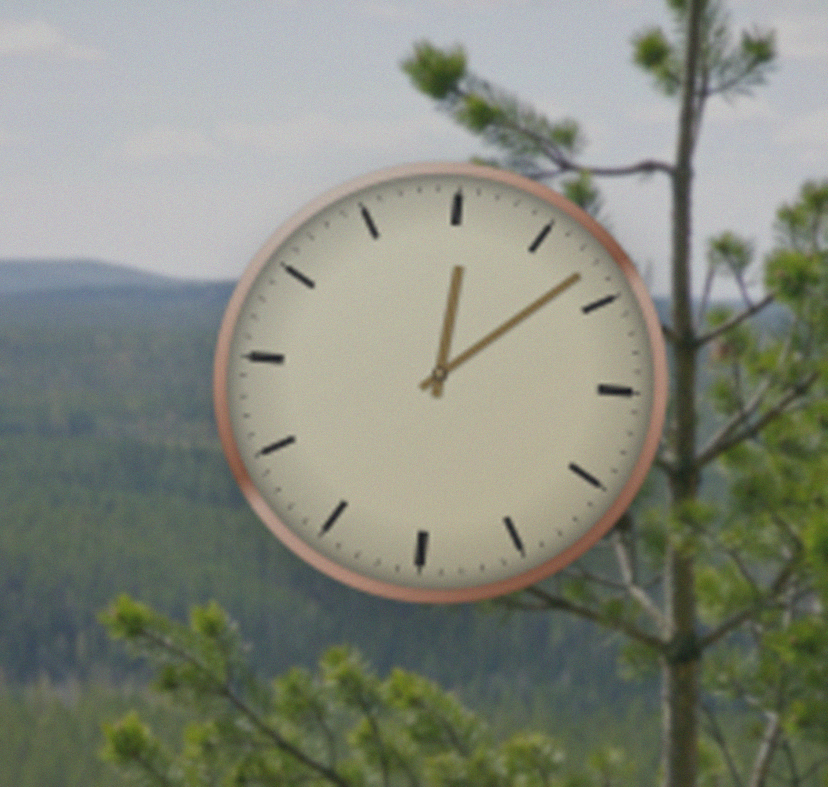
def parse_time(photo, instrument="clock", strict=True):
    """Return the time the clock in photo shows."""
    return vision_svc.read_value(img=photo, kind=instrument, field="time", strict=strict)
12:08
